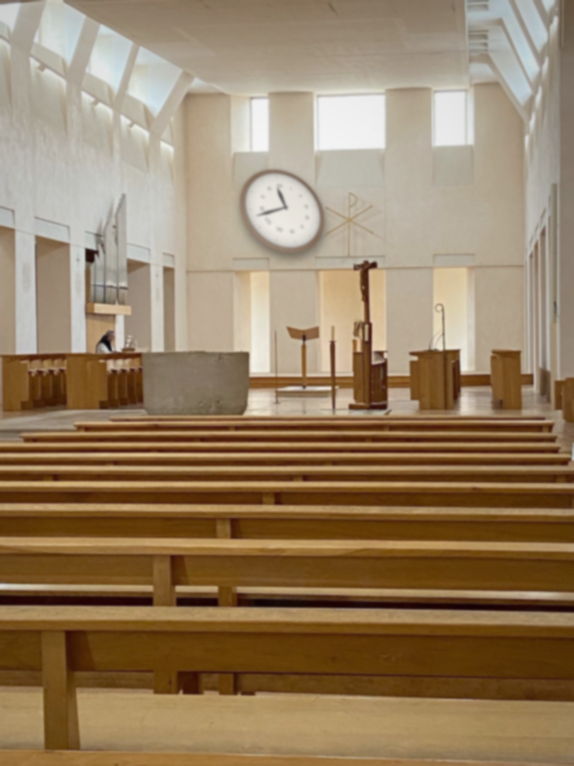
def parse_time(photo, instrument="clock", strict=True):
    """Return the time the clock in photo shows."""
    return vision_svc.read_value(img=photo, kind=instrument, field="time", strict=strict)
11:43
